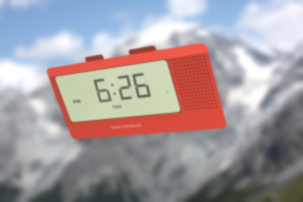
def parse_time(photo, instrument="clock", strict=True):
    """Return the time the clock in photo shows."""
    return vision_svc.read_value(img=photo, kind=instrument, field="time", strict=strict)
6:26
